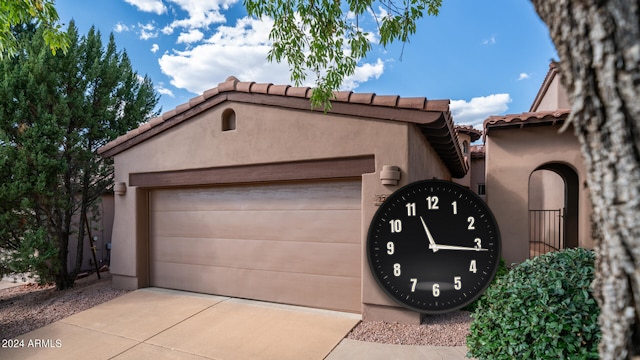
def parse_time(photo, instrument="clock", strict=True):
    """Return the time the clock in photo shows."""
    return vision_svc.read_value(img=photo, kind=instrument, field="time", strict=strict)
11:16
